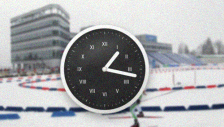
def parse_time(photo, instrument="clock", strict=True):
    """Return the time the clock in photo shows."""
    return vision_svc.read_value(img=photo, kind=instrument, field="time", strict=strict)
1:17
